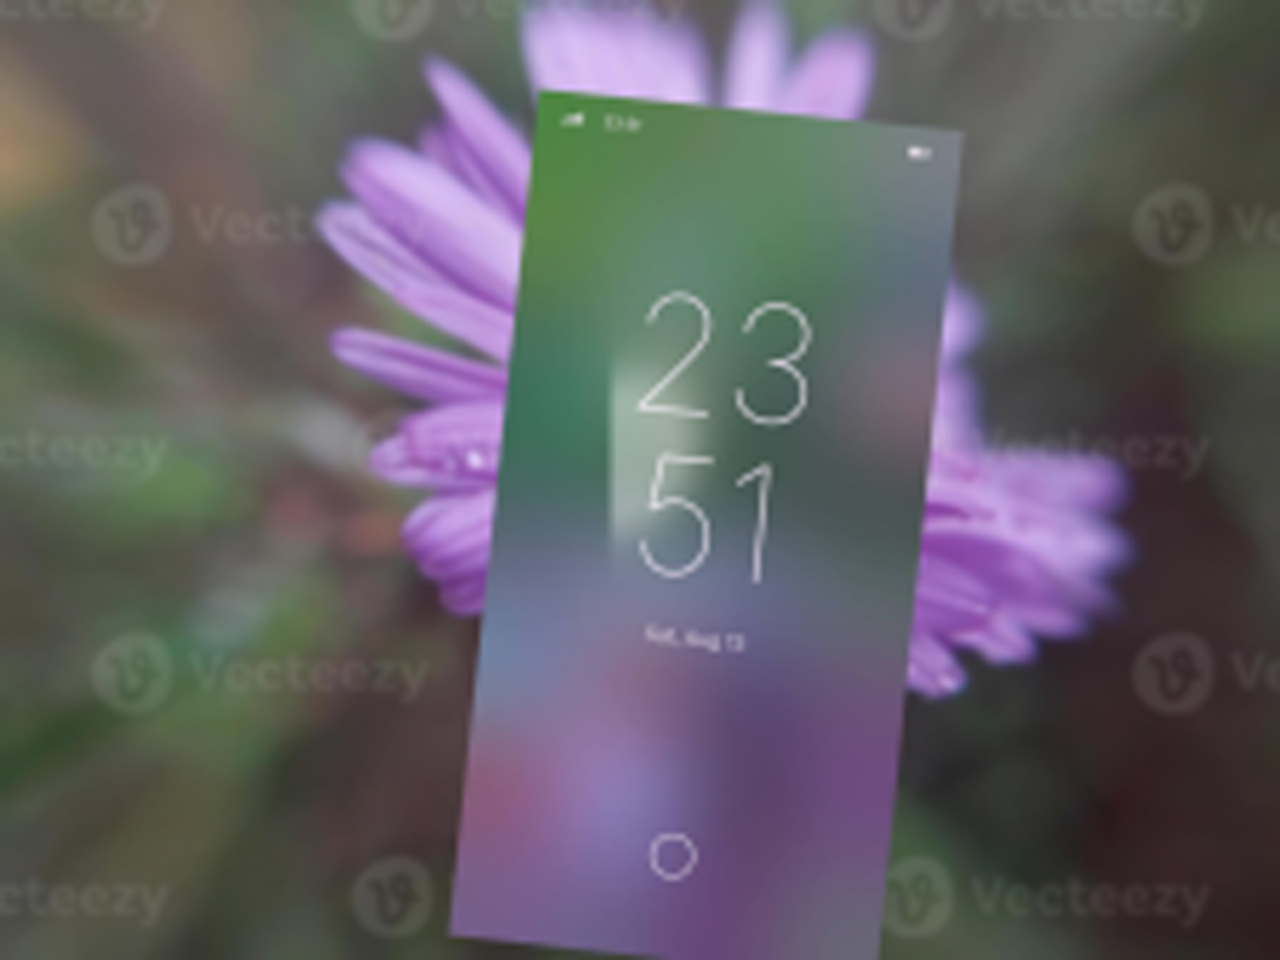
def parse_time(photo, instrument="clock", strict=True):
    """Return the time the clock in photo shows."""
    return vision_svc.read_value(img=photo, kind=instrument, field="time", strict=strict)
23:51
